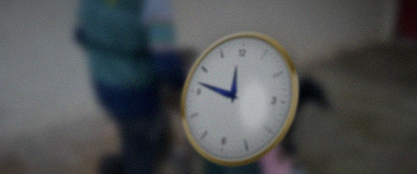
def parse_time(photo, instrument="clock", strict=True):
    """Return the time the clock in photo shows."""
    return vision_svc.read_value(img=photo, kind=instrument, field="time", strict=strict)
11:47
